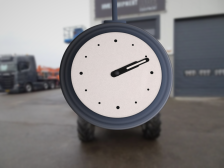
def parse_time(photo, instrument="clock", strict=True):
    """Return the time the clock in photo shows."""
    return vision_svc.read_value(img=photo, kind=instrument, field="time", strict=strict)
2:11
